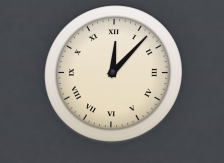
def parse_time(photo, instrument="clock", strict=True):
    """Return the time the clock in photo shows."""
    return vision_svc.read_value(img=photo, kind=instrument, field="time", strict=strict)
12:07
